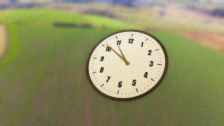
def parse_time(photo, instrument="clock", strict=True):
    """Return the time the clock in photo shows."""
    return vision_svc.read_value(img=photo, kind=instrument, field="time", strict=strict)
10:51
